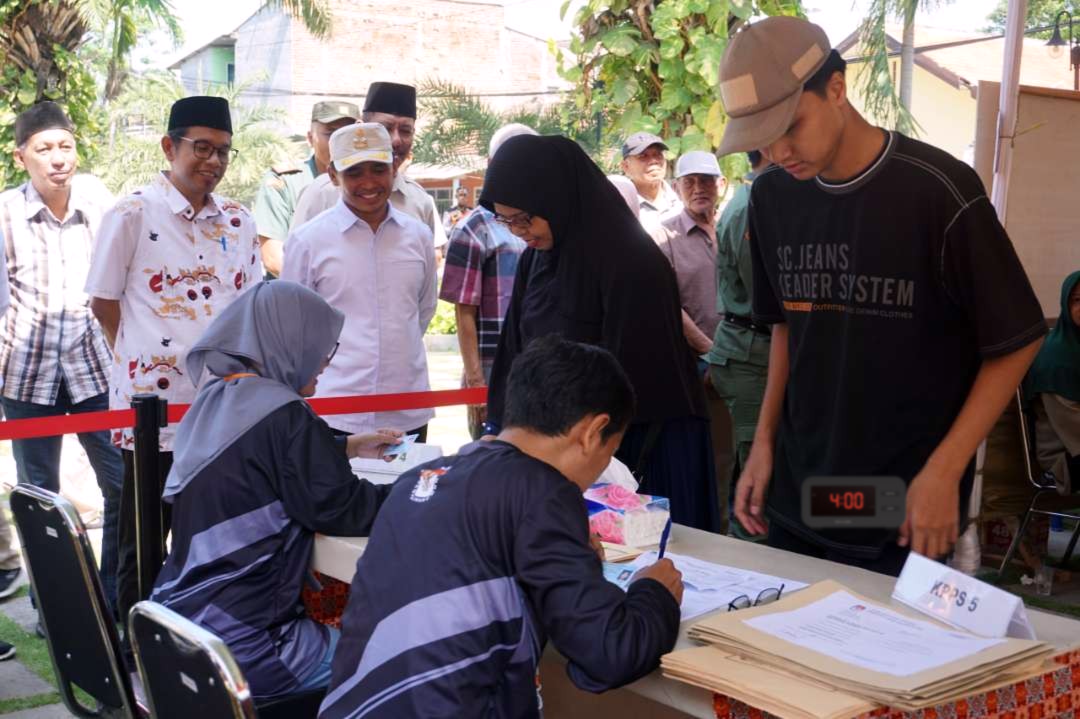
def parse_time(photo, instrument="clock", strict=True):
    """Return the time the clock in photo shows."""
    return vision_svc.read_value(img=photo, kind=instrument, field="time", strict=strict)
4:00
